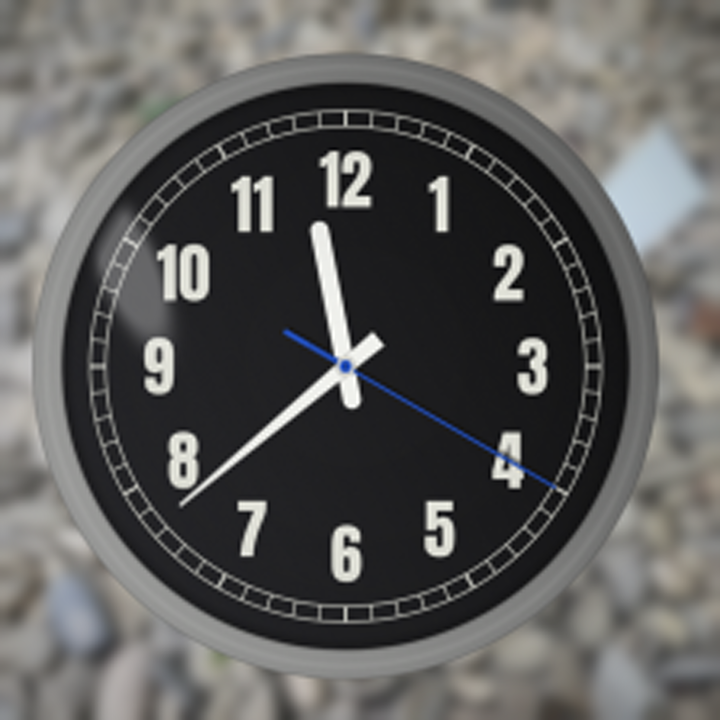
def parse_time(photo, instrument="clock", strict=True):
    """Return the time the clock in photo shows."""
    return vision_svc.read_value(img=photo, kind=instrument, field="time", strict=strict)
11:38:20
